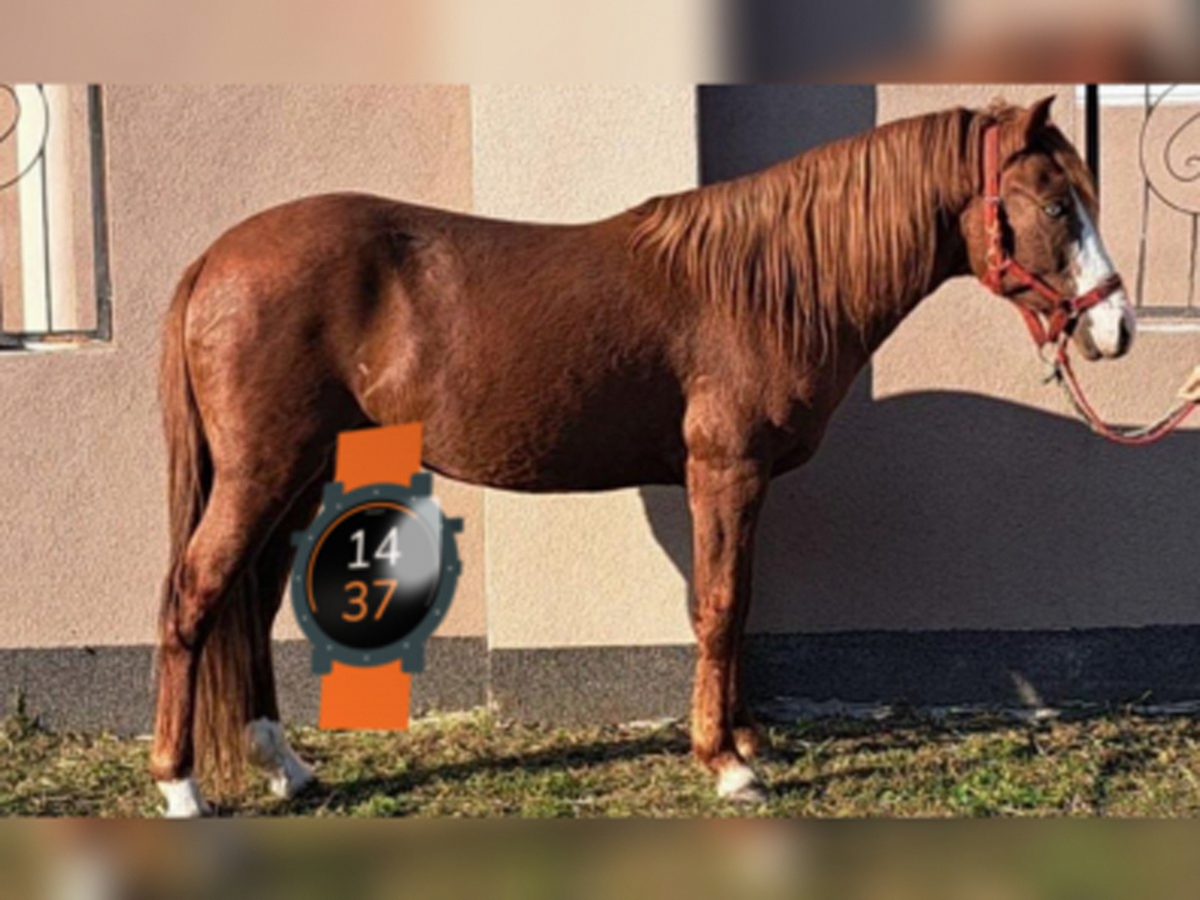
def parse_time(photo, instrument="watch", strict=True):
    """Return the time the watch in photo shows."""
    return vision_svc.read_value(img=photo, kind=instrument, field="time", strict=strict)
14:37
